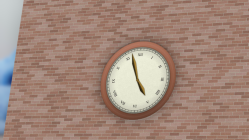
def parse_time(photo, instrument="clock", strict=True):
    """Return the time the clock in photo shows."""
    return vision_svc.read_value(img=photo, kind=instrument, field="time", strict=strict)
4:57
